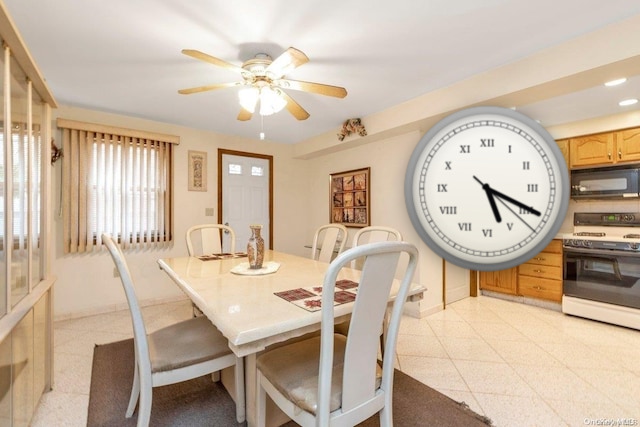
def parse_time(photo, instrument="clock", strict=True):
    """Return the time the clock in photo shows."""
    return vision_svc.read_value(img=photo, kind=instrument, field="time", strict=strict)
5:19:22
